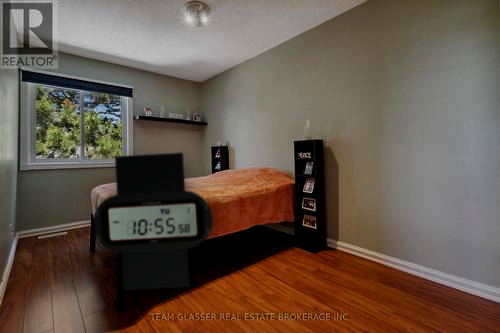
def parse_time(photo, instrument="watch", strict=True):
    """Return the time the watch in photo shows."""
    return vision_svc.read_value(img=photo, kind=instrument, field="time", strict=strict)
10:55
